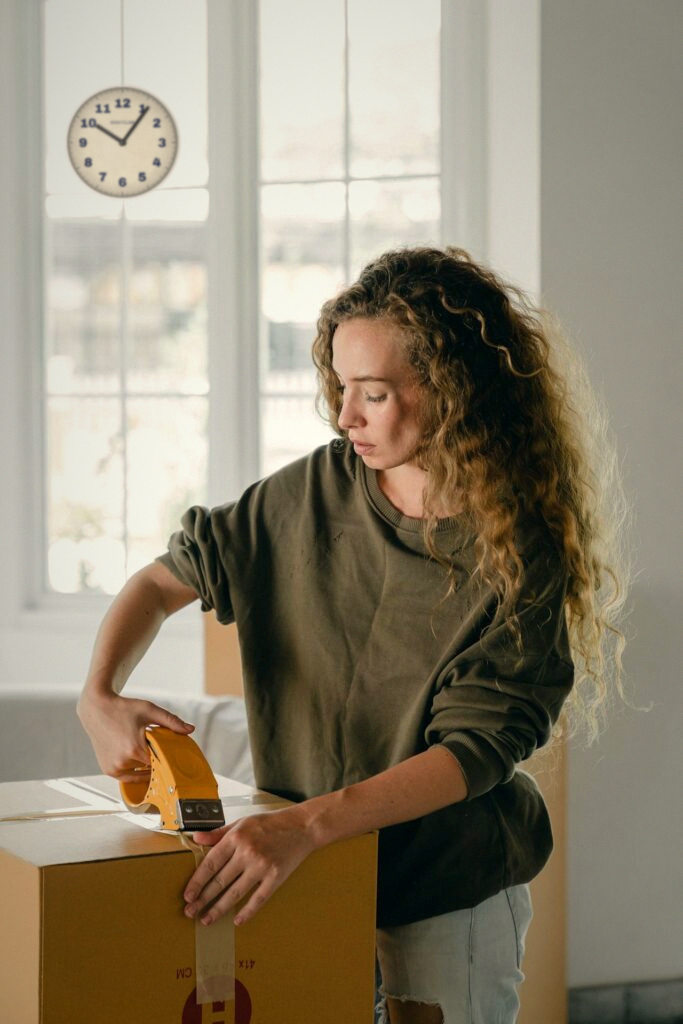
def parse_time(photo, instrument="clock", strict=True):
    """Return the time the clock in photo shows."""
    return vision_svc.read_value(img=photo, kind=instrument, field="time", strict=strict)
10:06
